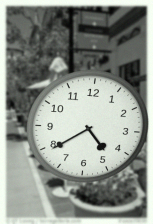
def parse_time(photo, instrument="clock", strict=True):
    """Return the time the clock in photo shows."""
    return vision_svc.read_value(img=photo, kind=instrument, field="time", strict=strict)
4:39
